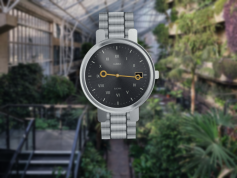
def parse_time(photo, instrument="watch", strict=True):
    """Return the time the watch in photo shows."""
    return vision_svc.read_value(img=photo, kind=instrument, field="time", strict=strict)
9:16
